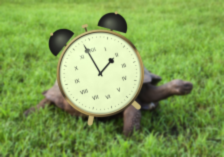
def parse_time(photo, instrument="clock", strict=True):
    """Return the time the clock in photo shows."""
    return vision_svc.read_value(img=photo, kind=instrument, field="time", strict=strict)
1:58
